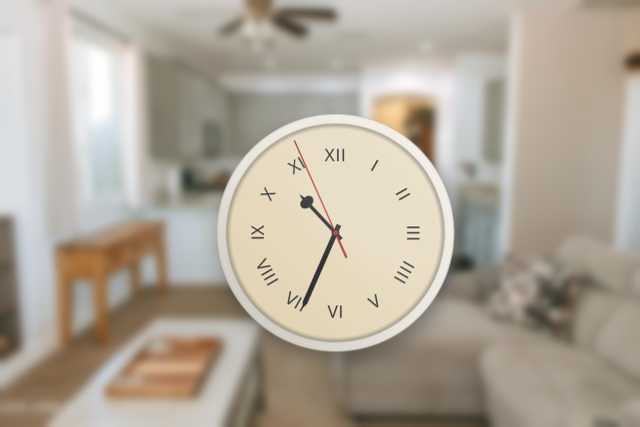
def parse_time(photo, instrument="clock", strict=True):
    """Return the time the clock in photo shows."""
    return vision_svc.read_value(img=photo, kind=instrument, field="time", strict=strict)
10:33:56
